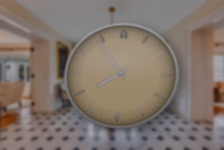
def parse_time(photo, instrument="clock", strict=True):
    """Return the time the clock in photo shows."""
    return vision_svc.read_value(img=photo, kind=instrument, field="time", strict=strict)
7:54
